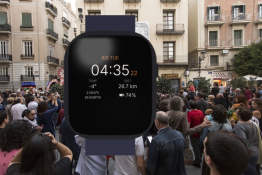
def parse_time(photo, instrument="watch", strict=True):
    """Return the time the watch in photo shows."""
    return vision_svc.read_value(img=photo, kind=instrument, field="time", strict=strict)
4:35
